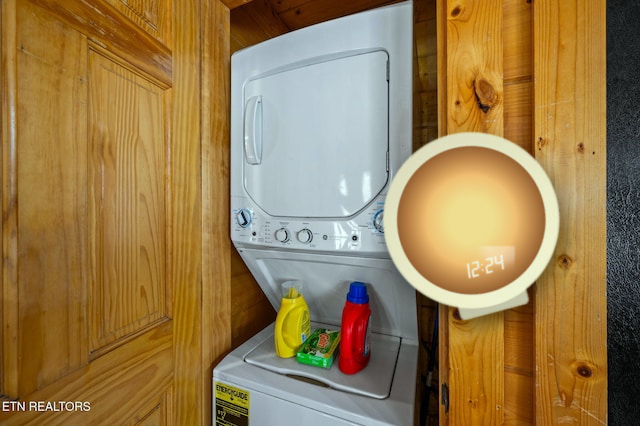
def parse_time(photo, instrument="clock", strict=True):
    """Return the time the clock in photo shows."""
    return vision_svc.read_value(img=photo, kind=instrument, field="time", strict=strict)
12:24
